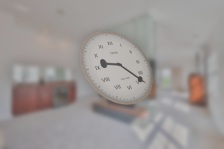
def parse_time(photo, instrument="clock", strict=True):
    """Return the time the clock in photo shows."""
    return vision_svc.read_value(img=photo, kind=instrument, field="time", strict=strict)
9:23
